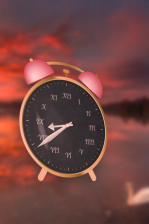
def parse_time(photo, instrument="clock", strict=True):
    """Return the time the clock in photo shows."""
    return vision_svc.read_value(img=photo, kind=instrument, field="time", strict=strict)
8:39
